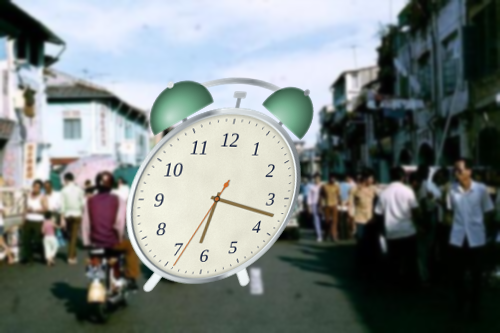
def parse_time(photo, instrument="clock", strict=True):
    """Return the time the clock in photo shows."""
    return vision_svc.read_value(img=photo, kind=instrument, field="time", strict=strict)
6:17:34
